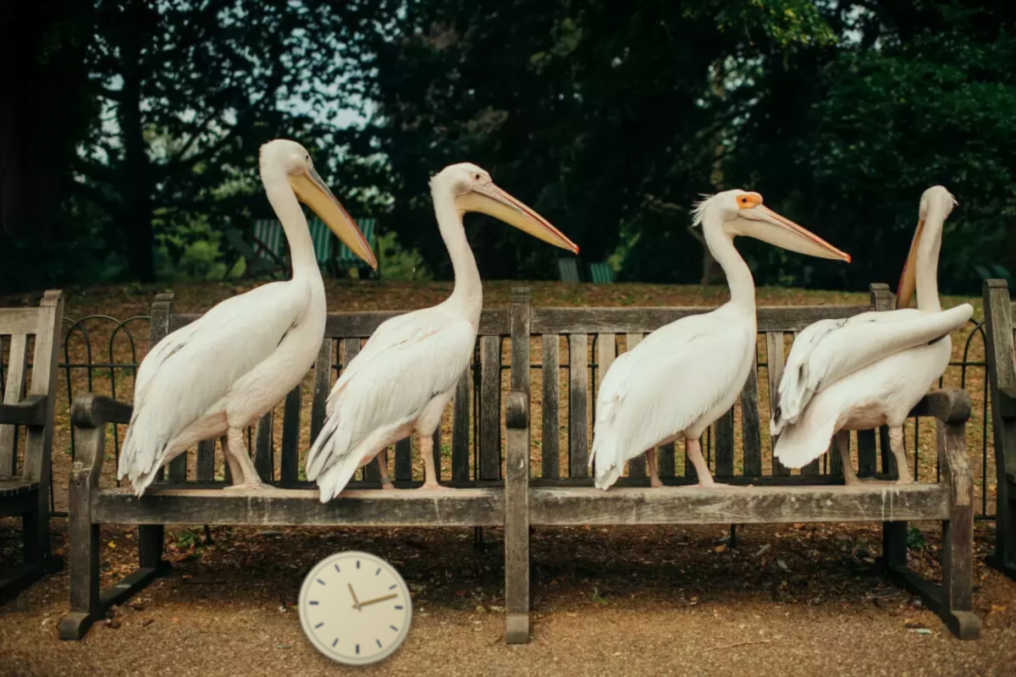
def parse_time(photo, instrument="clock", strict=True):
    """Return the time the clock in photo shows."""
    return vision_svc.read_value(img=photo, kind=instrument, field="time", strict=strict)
11:12
